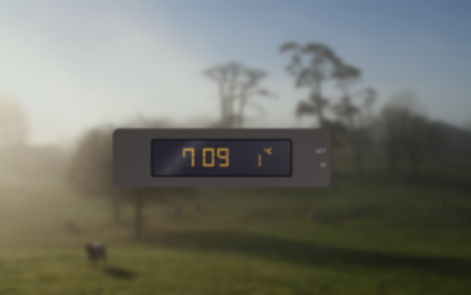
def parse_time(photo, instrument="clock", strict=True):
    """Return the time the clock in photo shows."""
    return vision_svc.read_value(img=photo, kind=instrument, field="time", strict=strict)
7:09
